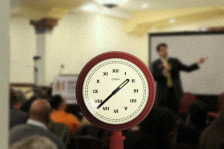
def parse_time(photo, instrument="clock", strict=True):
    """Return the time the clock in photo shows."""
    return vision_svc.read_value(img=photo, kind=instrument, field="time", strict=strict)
1:38
